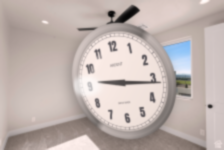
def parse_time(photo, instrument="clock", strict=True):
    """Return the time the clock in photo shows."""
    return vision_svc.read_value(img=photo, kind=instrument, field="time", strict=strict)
9:16
